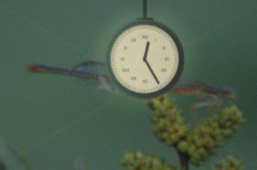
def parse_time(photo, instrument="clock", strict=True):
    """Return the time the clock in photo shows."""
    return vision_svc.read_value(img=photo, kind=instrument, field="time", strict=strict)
12:25
